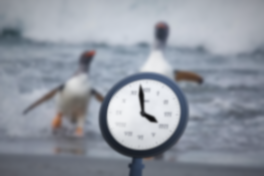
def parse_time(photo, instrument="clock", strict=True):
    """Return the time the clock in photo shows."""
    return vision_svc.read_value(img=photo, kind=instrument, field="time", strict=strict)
3:58
